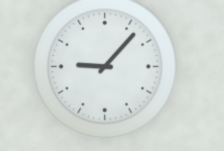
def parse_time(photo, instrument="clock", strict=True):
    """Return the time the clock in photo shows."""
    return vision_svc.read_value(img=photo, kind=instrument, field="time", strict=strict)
9:07
